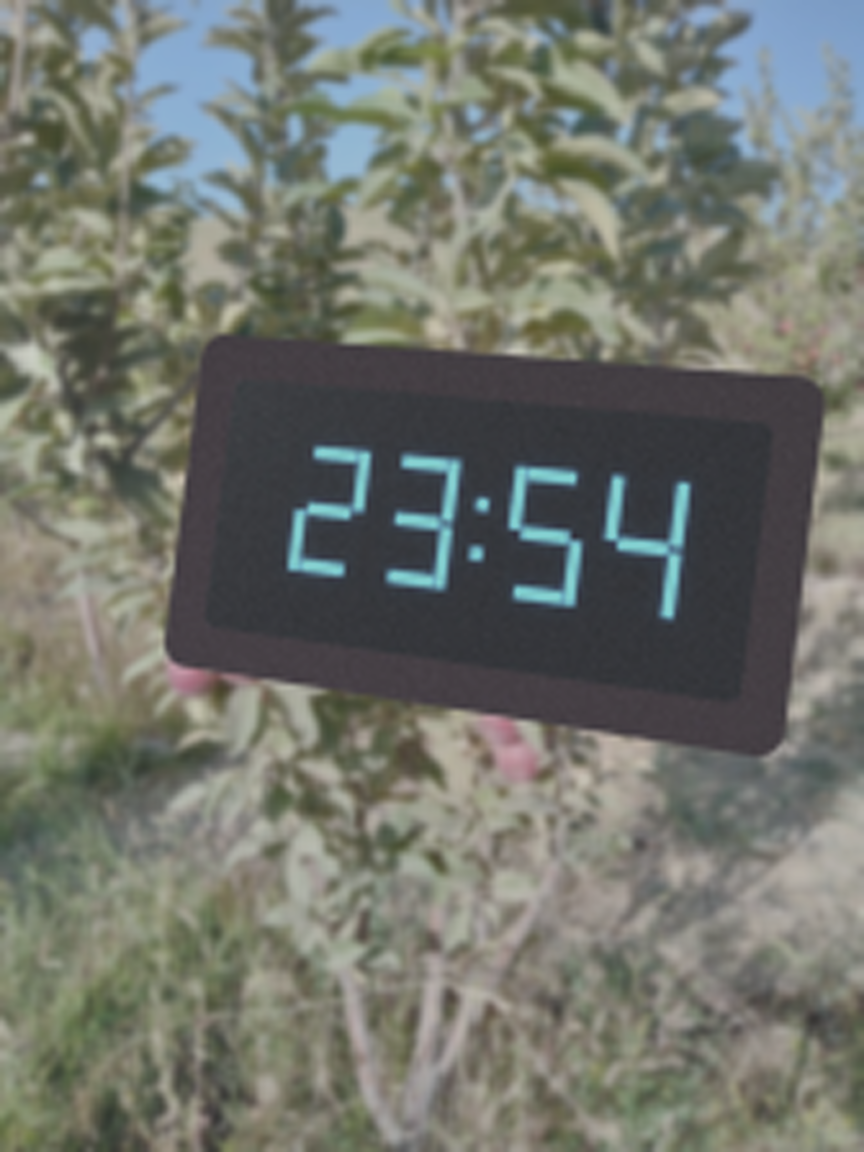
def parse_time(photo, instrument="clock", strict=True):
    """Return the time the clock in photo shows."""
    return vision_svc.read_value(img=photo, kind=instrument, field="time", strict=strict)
23:54
